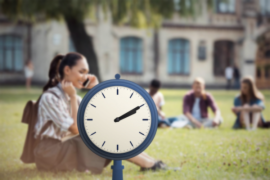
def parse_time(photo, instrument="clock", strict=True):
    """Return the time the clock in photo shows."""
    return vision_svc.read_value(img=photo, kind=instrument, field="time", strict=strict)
2:10
